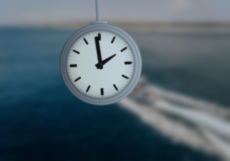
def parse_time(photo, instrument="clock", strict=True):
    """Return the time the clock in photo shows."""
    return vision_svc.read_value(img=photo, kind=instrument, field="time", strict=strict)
1:59
